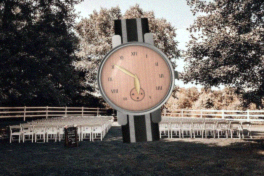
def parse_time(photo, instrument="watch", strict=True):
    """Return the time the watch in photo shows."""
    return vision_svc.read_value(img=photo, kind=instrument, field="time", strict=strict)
5:51
